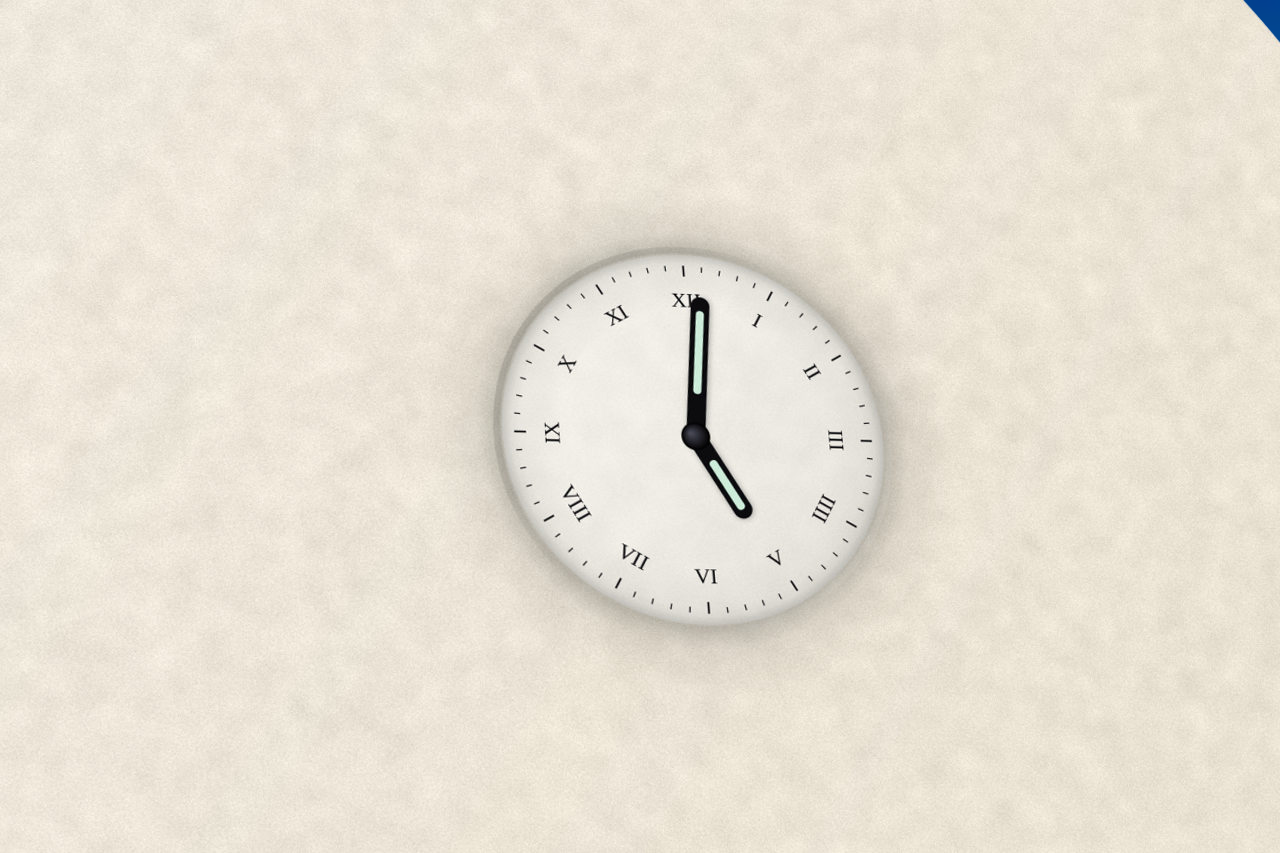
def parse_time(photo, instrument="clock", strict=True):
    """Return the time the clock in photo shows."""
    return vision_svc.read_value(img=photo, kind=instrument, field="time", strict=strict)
5:01
